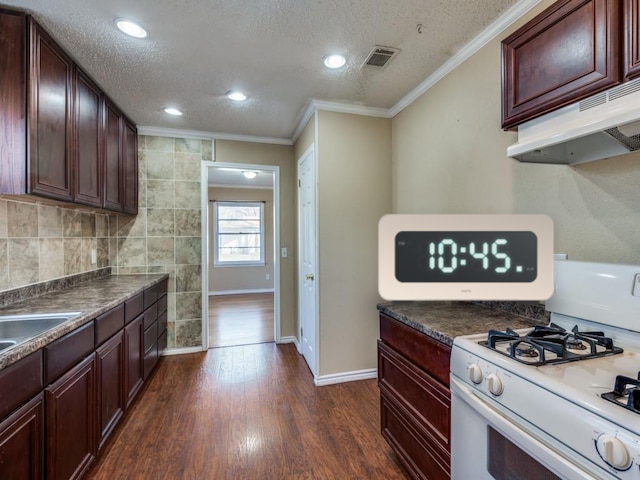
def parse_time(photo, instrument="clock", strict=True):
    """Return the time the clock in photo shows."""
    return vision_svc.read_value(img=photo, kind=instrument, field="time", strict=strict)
10:45
